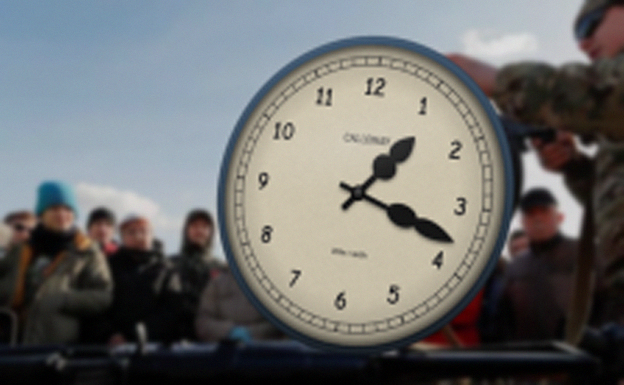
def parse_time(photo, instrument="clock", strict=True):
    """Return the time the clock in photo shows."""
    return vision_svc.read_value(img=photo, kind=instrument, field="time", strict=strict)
1:18
